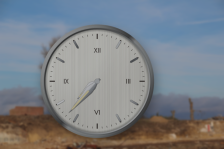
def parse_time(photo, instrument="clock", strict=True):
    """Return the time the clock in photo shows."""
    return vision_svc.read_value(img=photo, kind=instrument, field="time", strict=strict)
7:37
